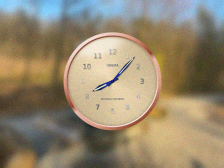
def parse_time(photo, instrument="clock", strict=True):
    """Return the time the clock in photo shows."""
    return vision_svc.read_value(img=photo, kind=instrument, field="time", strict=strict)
8:07
